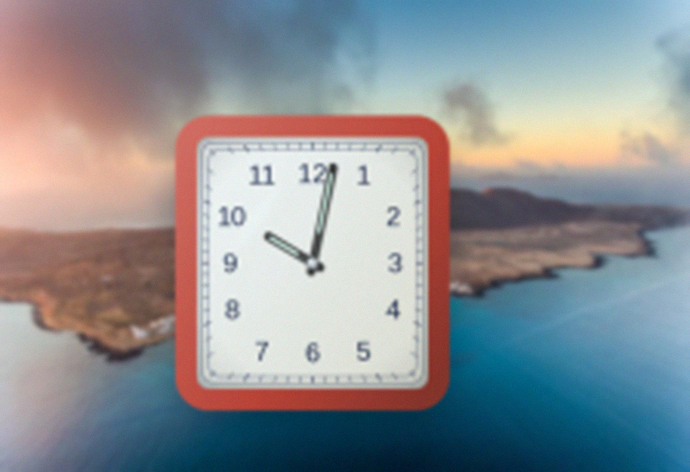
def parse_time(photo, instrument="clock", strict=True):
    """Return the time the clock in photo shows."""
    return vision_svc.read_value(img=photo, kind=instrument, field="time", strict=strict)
10:02
